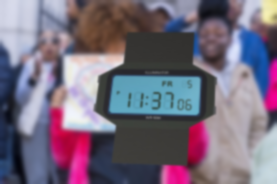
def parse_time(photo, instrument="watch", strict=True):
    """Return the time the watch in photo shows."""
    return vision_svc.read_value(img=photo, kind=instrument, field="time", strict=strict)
11:37:06
